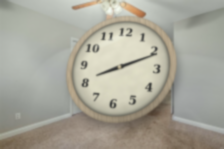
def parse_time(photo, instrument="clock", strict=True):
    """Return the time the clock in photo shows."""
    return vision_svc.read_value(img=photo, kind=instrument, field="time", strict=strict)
8:11
